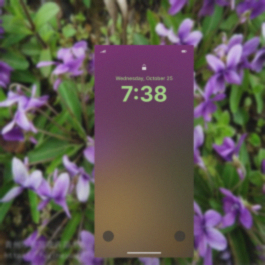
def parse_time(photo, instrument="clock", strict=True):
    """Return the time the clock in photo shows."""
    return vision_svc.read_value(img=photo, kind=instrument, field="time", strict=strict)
7:38
